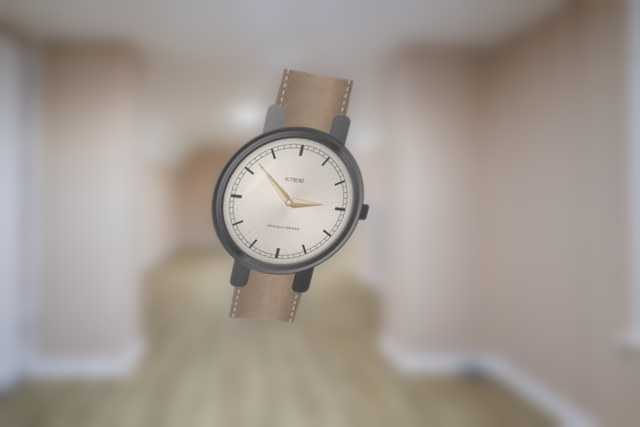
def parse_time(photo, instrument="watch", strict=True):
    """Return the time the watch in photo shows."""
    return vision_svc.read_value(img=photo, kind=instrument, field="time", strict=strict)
2:52
